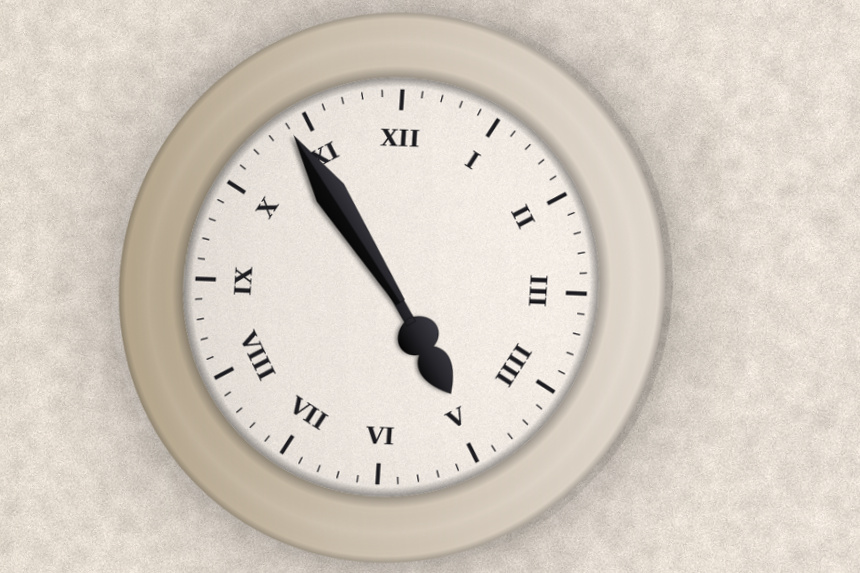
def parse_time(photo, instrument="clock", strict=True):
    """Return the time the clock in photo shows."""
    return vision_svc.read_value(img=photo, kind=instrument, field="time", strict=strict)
4:54
